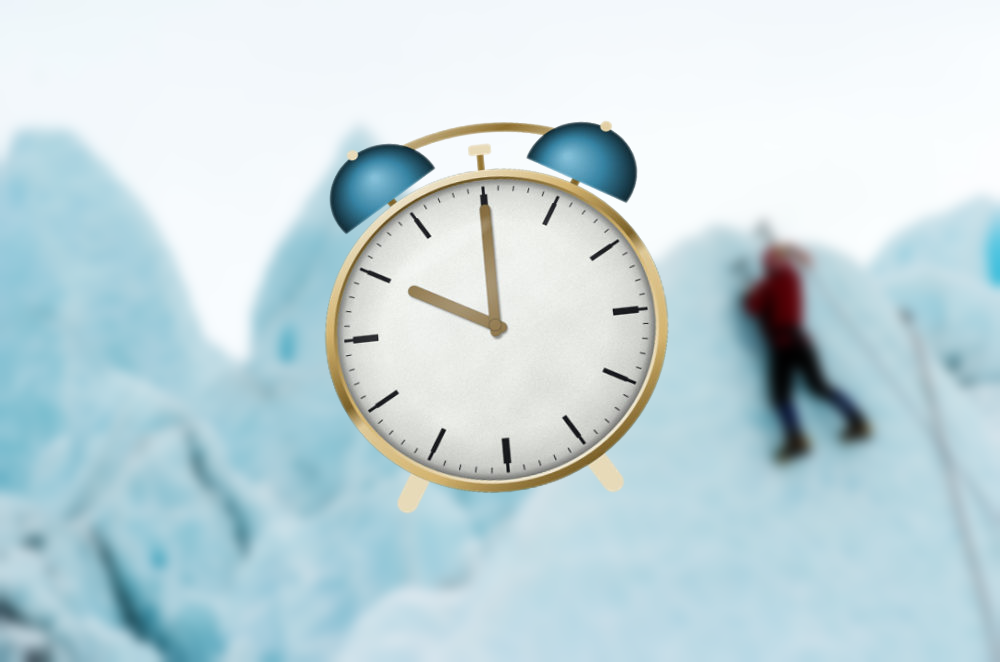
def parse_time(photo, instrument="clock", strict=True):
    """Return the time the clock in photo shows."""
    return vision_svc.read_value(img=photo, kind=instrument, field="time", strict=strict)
10:00
